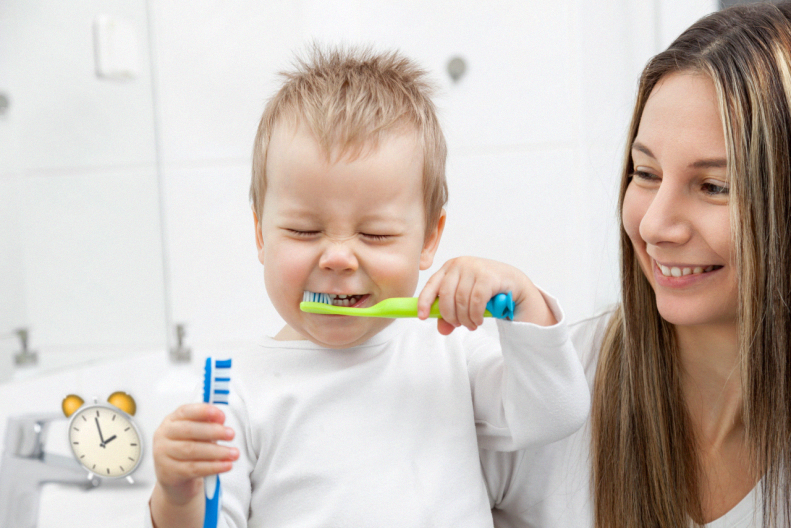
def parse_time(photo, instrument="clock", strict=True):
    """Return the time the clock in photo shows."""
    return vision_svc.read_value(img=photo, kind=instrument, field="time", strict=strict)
1:59
